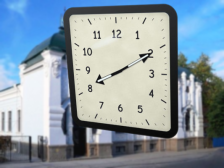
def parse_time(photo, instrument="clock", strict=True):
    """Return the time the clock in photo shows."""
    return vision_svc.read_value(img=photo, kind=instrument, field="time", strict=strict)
8:10
